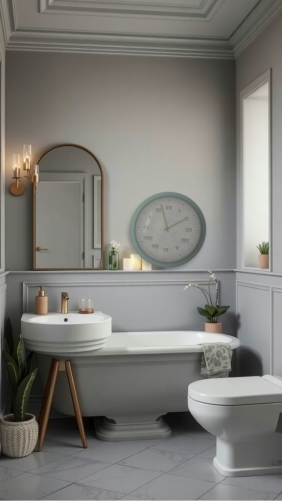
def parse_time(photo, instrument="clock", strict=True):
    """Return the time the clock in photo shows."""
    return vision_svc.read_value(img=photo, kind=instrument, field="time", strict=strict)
1:57
